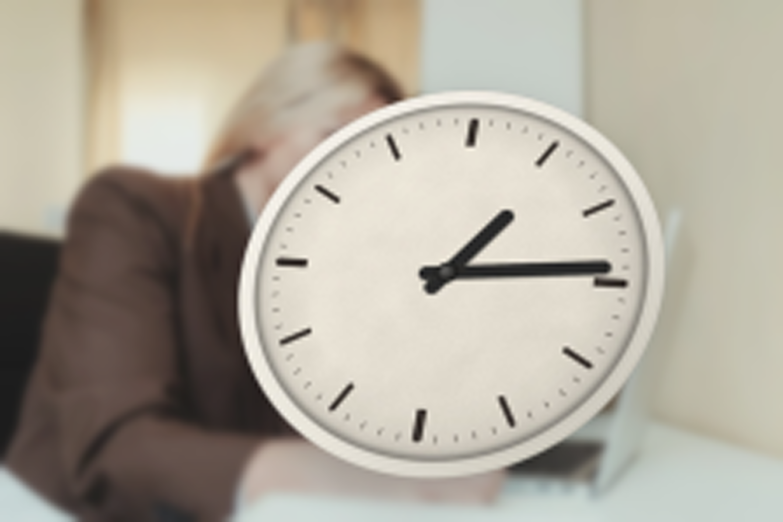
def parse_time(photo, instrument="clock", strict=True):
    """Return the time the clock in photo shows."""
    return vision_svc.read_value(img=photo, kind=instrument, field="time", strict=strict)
1:14
